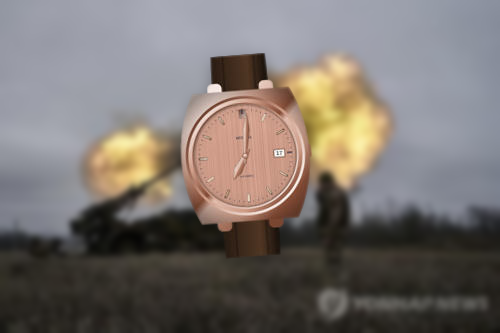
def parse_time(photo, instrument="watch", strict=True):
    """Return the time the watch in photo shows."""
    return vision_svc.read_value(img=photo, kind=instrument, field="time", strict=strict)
7:01
